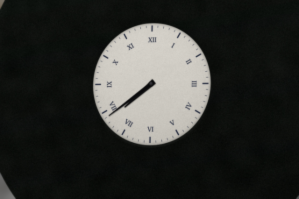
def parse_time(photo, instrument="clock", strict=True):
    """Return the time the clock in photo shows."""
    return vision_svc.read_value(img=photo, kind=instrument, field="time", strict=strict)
7:39
